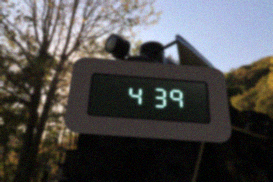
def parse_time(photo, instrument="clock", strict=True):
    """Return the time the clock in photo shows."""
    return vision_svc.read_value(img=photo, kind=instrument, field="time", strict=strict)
4:39
